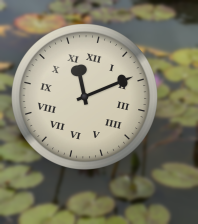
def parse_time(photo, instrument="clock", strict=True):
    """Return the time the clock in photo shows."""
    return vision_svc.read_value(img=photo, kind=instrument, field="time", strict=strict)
11:09
